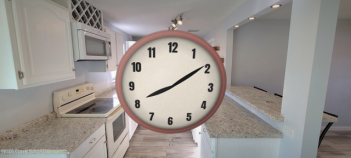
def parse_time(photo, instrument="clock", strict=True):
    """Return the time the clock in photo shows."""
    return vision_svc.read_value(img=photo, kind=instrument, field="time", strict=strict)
8:09
